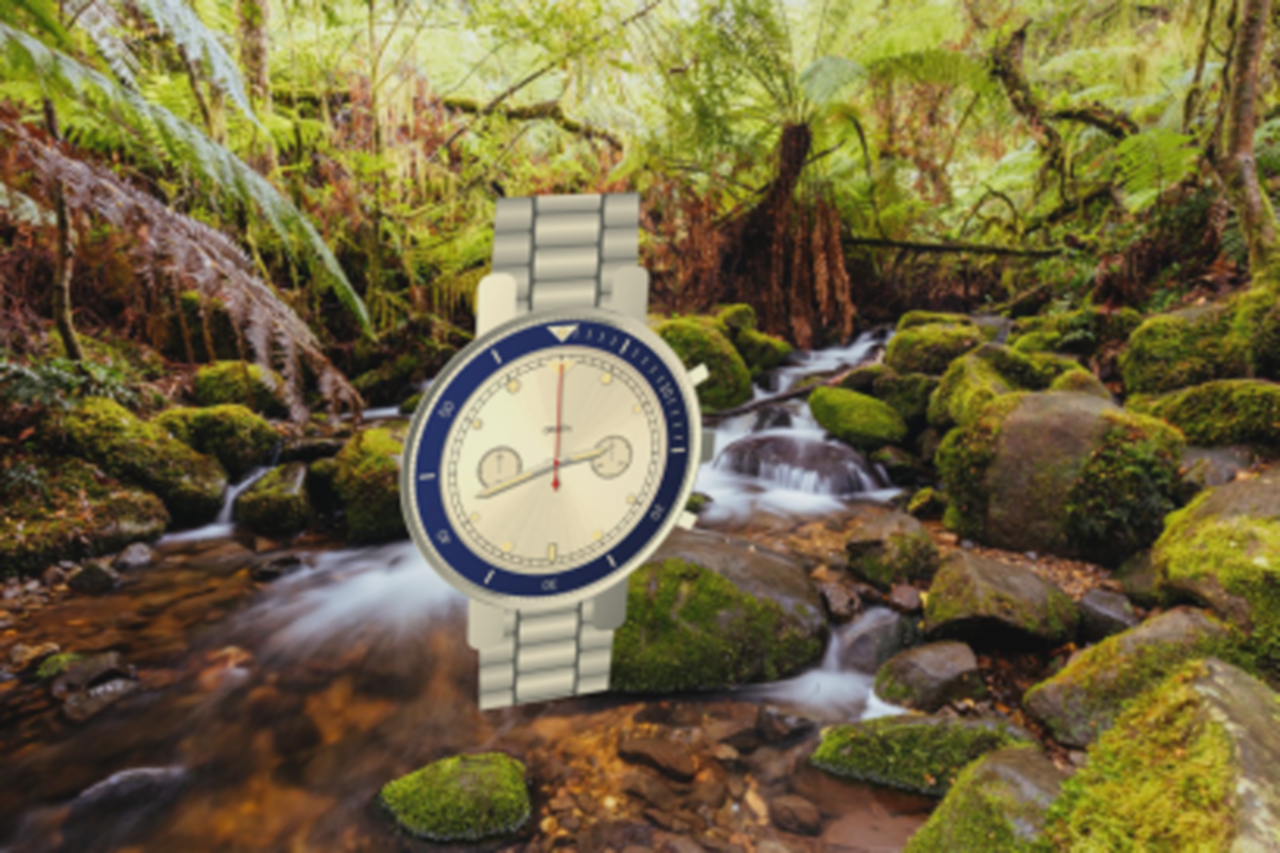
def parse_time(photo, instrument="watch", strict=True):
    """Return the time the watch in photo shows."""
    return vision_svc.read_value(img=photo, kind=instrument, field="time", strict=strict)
2:42
